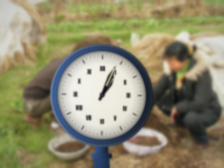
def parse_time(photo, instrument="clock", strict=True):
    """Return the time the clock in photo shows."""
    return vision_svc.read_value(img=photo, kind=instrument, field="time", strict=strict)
1:04
